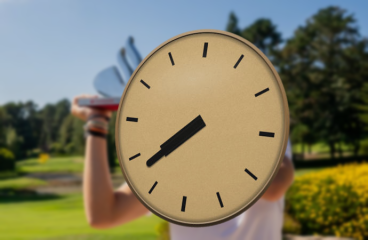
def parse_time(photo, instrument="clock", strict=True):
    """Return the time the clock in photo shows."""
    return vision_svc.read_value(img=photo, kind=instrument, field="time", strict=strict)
7:38
